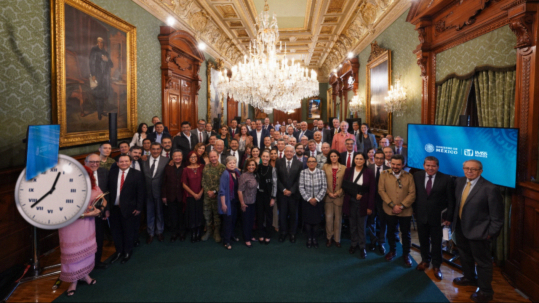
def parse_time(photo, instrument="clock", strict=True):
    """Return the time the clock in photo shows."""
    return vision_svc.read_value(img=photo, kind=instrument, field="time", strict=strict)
12:38
